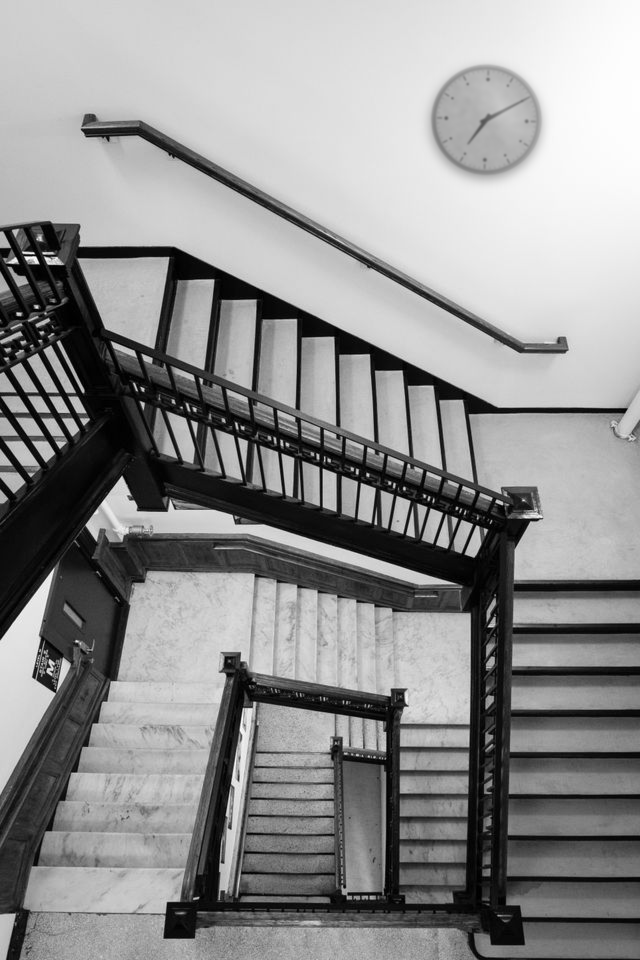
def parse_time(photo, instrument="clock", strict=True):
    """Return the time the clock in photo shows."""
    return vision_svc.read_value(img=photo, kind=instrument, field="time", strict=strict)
7:10
